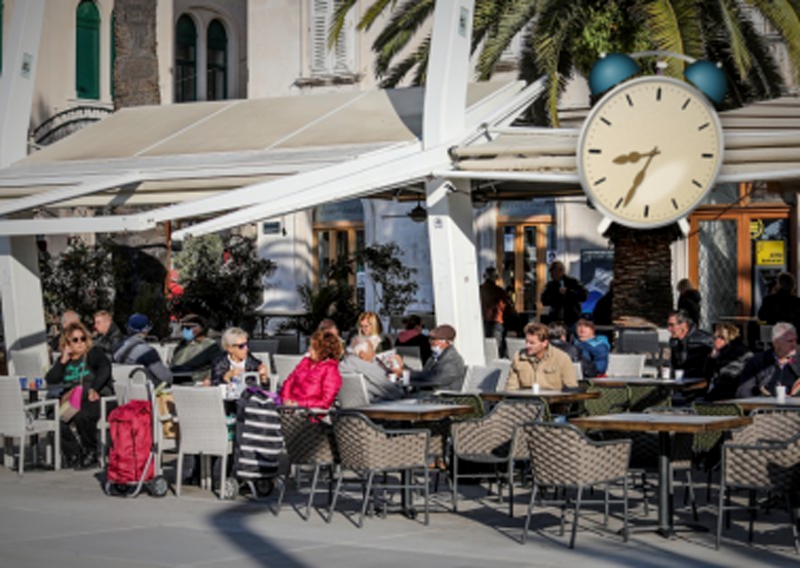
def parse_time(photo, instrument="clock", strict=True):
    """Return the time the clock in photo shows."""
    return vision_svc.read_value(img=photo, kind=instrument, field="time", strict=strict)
8:34
